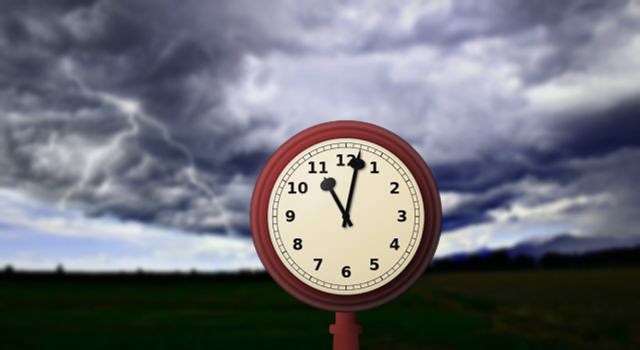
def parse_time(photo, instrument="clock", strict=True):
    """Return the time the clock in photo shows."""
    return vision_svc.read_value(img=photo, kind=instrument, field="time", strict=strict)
11:02
